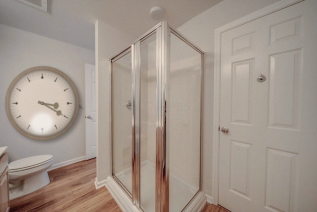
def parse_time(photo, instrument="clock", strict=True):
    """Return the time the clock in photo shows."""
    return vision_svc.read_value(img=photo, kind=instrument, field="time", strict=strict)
3:20
